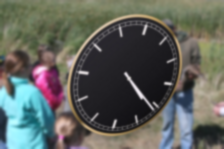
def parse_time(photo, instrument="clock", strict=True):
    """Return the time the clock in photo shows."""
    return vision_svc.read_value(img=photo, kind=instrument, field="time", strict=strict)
4:21
